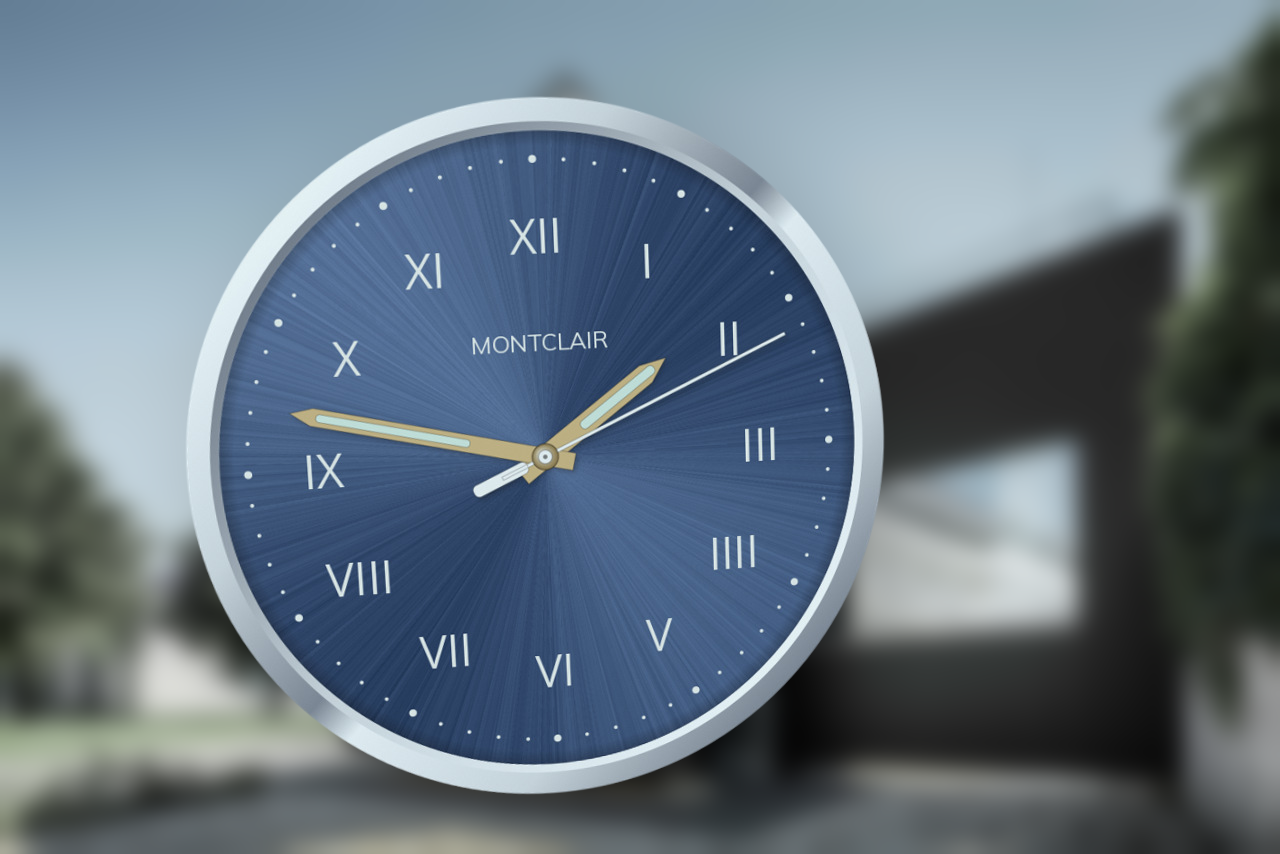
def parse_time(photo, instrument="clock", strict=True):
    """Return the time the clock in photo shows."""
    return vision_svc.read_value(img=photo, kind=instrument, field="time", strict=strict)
1:47:11
